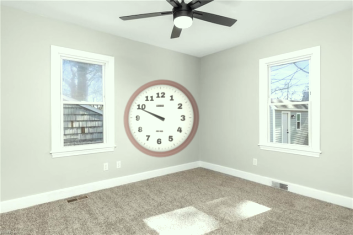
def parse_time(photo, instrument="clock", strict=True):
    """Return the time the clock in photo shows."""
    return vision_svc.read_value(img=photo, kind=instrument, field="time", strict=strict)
9:49
